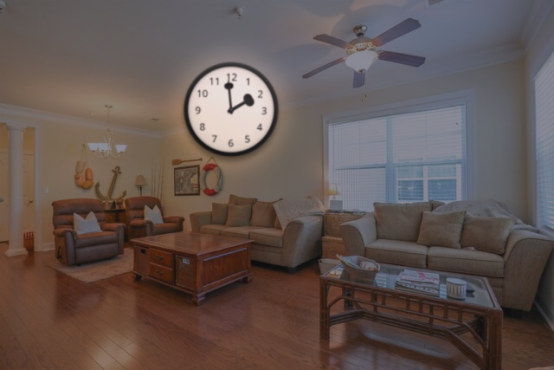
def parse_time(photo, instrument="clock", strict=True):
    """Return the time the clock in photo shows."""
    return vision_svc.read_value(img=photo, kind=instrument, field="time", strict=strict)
1:59
